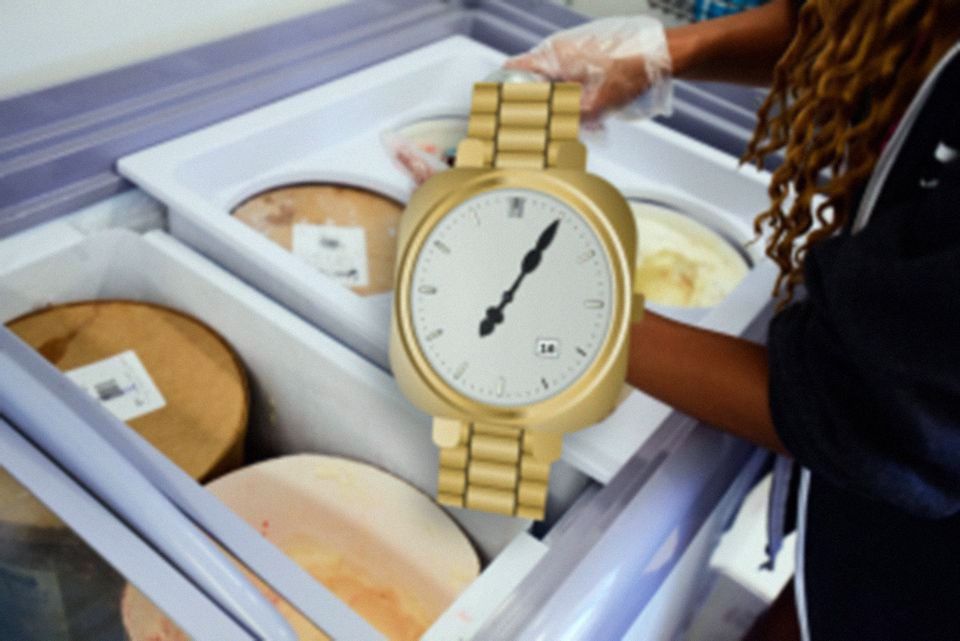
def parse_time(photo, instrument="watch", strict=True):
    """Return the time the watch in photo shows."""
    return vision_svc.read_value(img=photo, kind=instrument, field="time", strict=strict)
7:05
